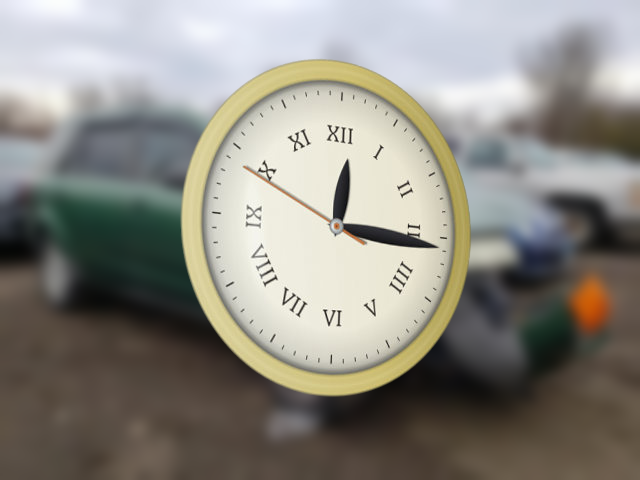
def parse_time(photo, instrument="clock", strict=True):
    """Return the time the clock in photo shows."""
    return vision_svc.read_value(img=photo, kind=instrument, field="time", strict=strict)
12:15:49
